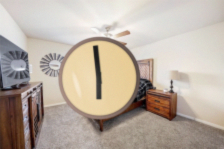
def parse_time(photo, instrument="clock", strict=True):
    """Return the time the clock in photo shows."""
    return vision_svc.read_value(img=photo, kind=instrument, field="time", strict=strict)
5:59
